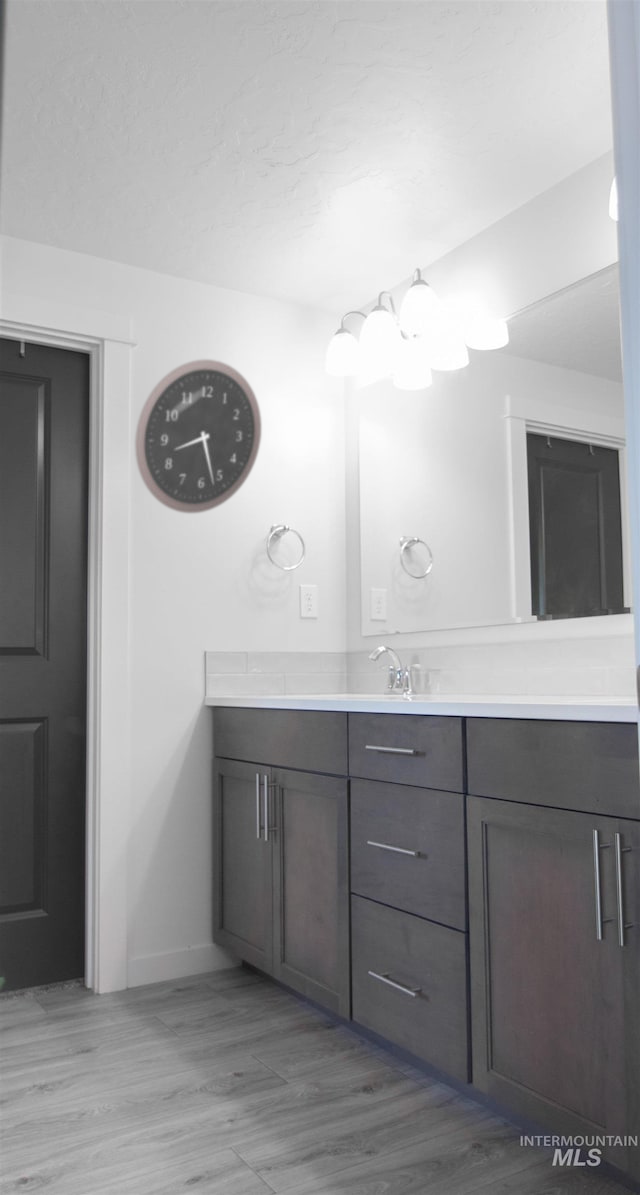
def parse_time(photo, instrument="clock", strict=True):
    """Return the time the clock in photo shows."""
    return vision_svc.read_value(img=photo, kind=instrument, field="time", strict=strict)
8:27
